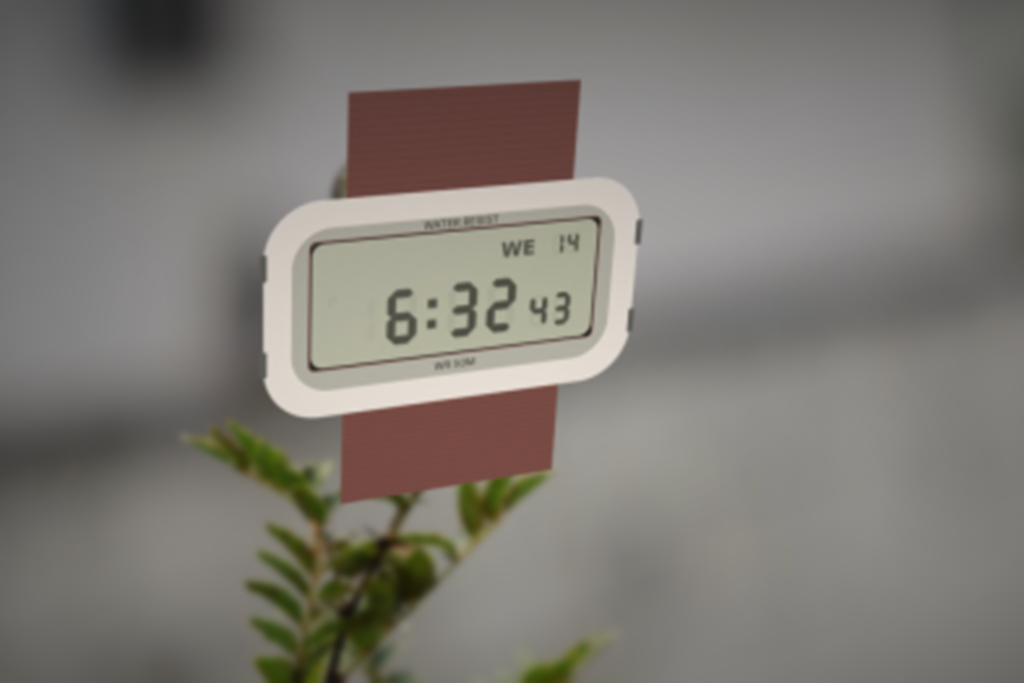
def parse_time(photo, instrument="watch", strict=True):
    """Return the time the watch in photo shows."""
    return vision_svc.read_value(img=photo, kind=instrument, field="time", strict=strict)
6:32:43
